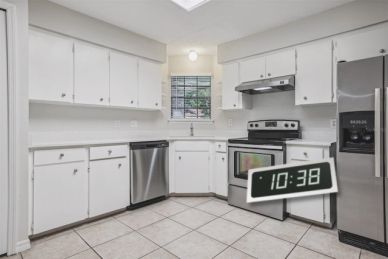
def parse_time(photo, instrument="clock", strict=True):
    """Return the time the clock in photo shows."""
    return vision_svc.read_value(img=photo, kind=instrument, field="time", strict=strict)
10:38
